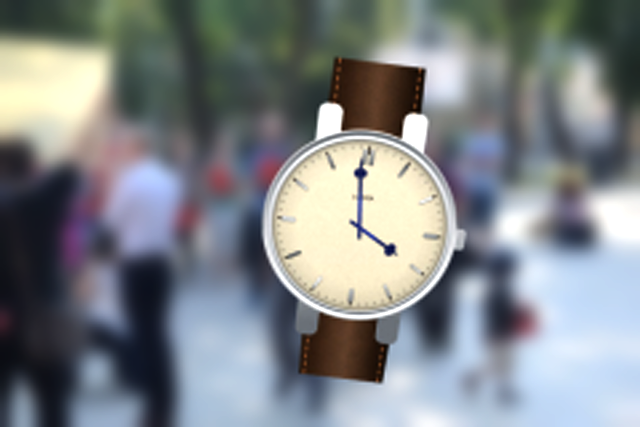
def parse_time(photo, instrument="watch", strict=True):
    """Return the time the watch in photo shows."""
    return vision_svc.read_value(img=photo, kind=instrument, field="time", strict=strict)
3:59
